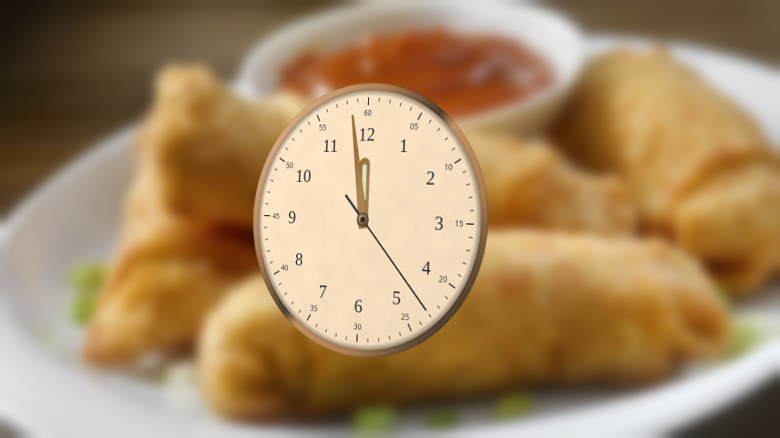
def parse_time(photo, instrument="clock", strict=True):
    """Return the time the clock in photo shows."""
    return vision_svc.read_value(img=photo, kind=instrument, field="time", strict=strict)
11:58:23
